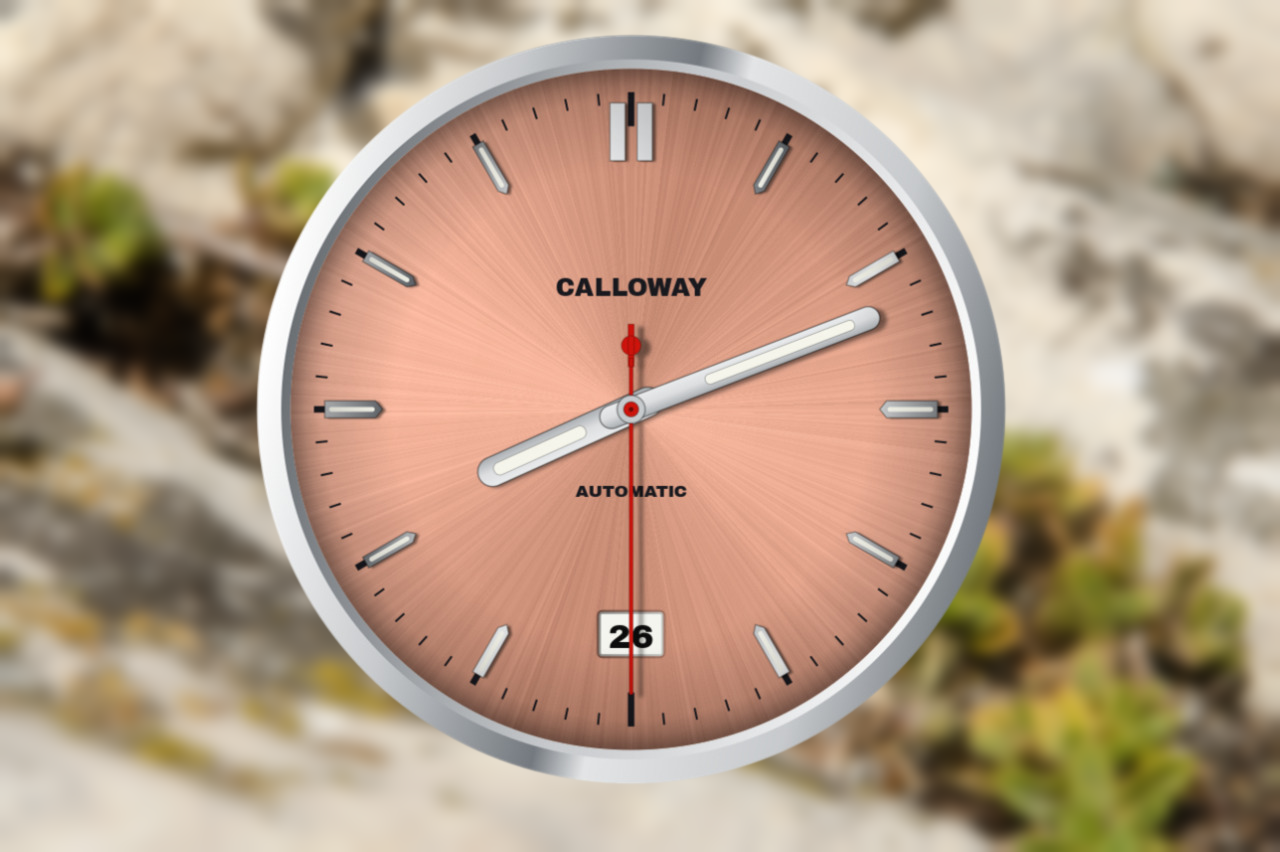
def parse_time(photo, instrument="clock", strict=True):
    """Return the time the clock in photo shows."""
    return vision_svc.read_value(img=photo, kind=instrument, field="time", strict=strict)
8:11:30
